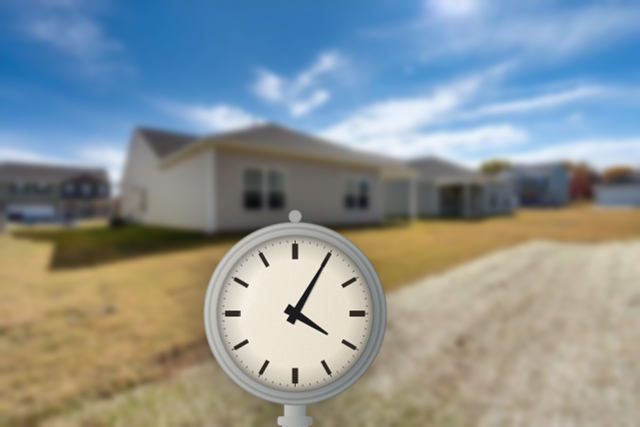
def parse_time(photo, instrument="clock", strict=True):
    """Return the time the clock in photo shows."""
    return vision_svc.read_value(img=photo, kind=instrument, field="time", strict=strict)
4:05
